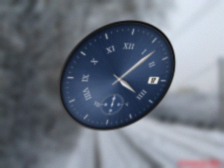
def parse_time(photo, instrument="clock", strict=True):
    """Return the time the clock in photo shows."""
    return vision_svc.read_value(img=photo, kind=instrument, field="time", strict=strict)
4:07
